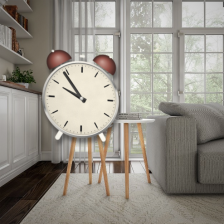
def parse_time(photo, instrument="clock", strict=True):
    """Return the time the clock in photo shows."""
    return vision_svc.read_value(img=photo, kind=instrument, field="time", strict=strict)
9:54
